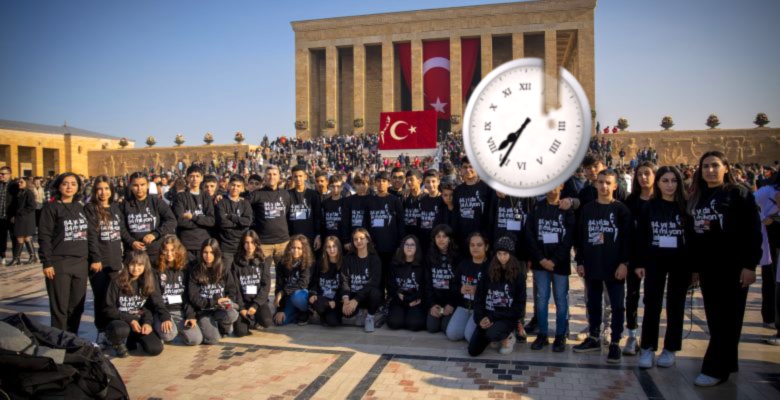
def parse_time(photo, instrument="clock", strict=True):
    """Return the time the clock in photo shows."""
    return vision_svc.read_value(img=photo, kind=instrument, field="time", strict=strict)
7:35
